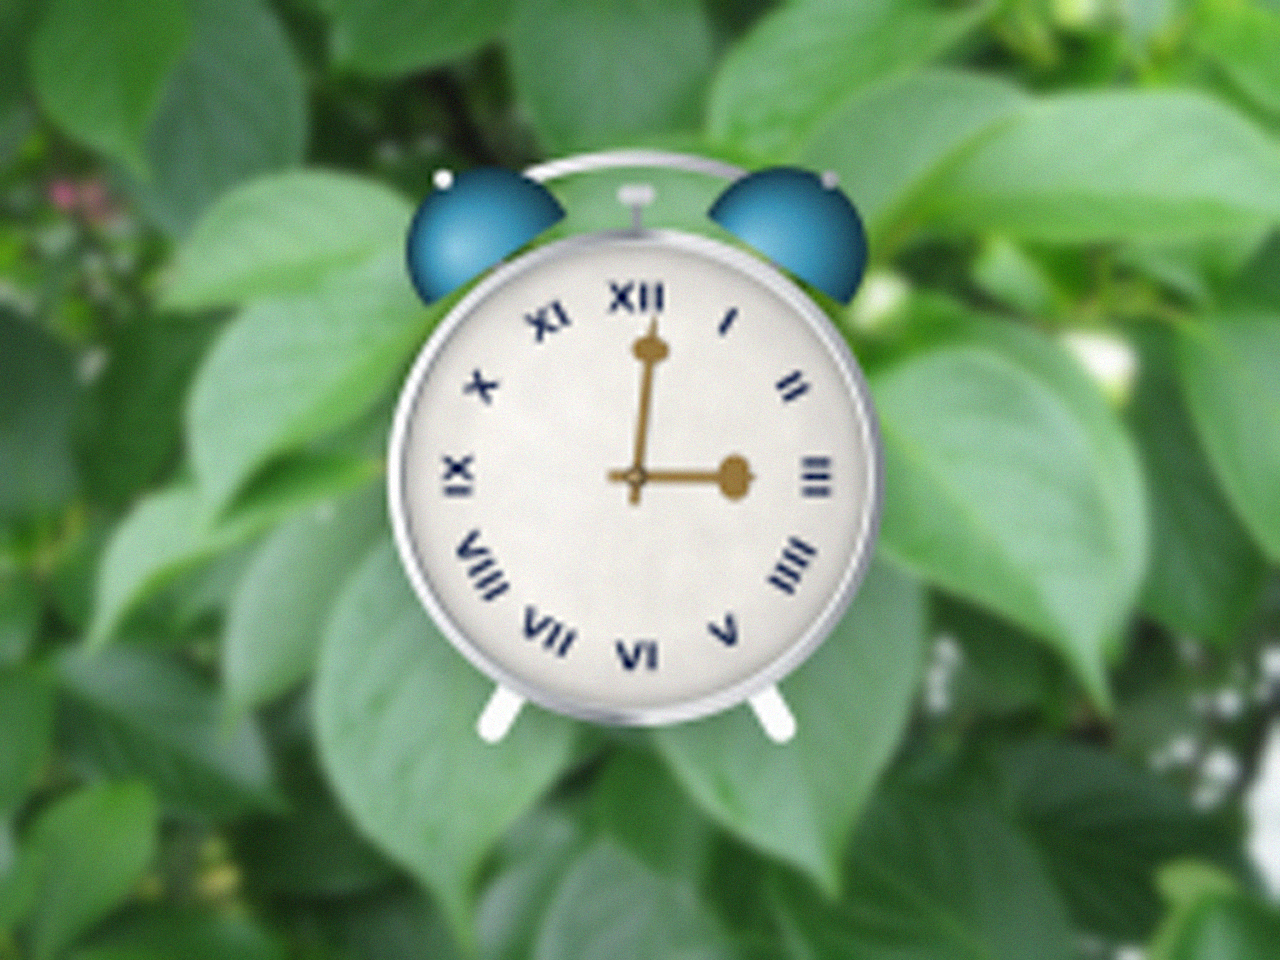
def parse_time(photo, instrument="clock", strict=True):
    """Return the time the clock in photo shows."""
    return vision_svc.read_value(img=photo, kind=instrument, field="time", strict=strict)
3:01
